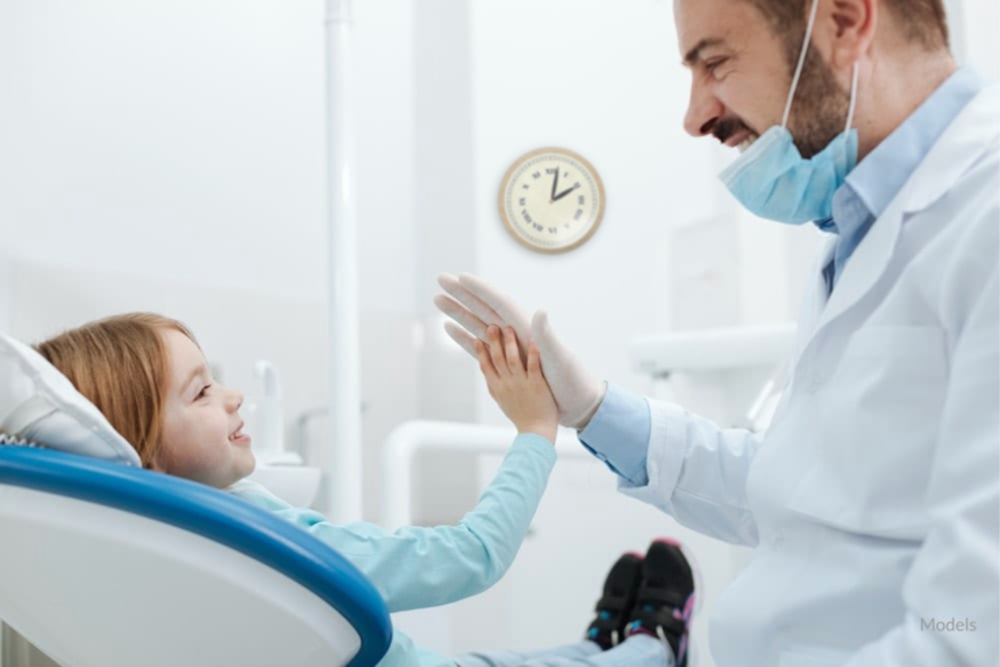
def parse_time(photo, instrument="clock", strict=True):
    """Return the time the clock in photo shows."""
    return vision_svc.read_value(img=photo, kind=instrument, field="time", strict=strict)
2:02
